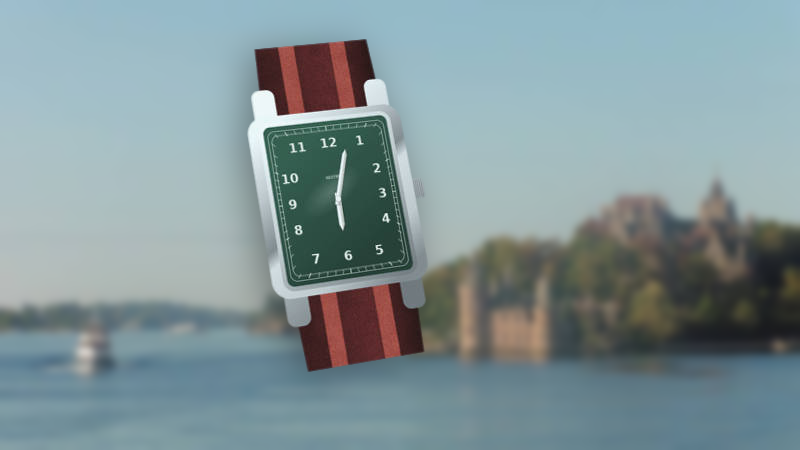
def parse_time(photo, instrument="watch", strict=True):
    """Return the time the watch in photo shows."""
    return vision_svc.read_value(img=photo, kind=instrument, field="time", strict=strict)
6:03
